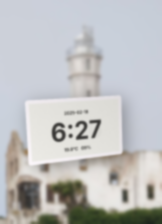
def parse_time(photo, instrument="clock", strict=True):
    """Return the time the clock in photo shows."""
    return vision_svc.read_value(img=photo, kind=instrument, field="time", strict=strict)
6:27
